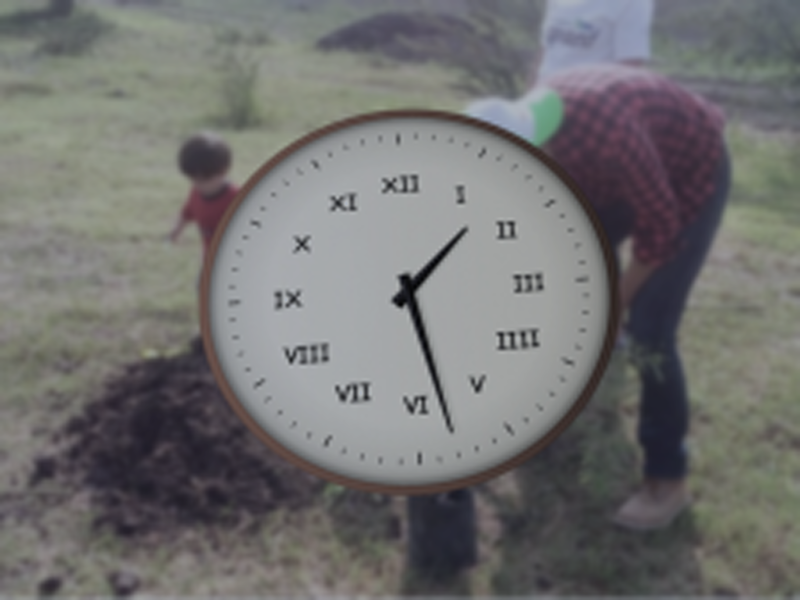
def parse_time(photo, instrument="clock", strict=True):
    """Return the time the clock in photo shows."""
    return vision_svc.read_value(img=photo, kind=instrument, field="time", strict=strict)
1:28
